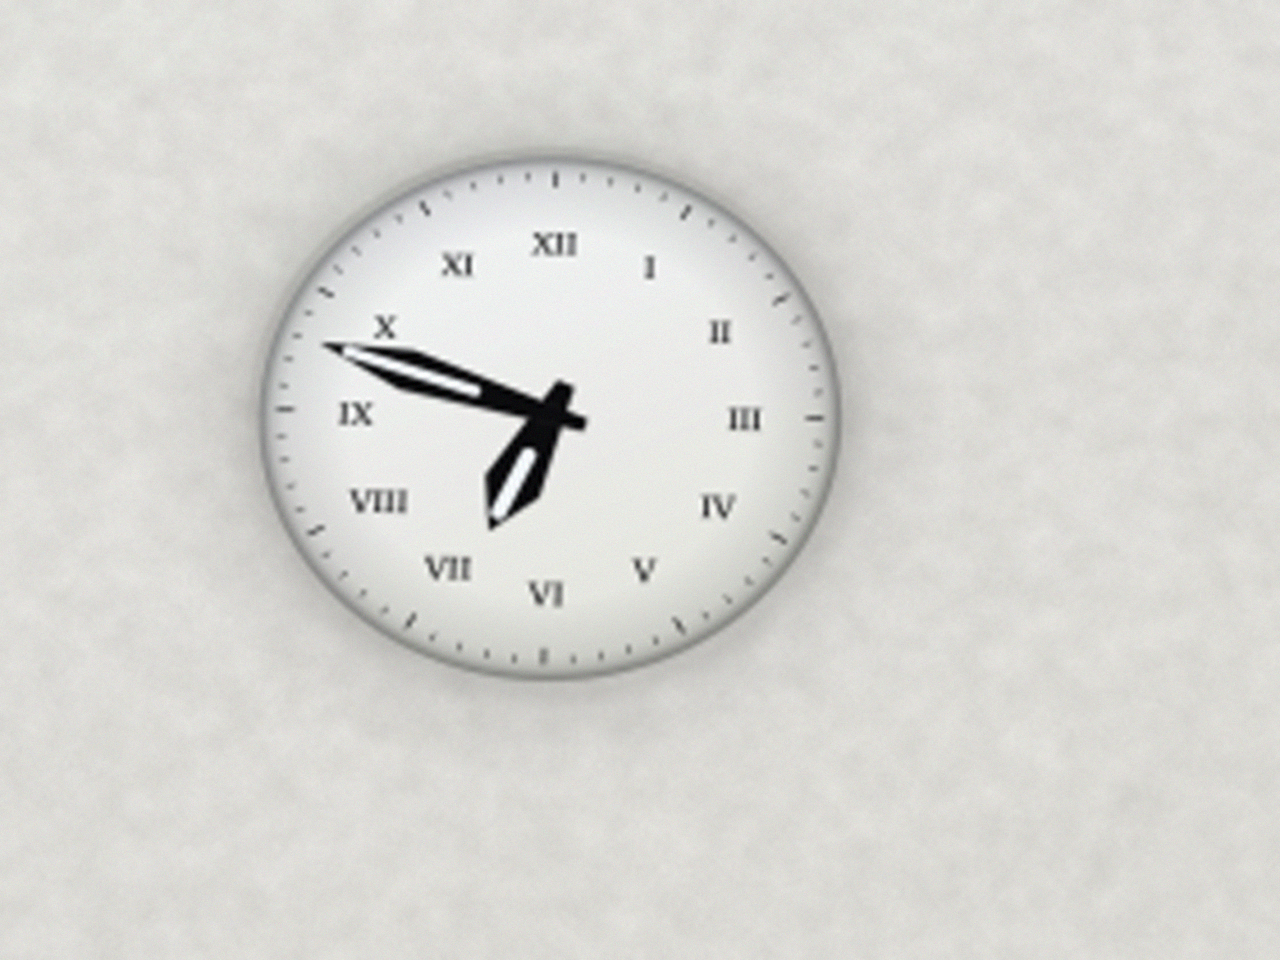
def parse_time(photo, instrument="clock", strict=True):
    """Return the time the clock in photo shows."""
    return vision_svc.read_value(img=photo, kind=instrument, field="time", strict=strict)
6:48
